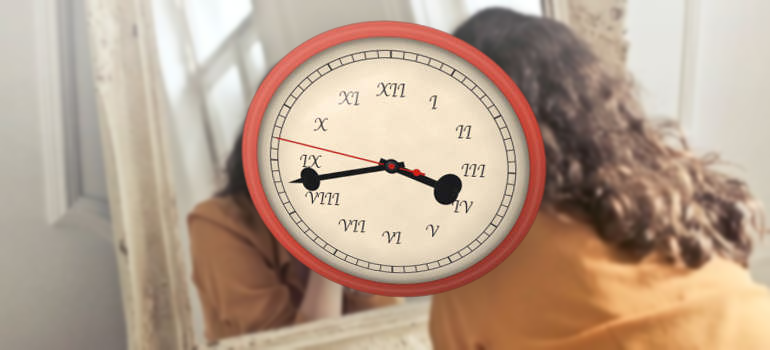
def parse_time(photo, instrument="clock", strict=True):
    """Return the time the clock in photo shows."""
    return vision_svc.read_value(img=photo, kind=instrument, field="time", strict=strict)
3:42:47
